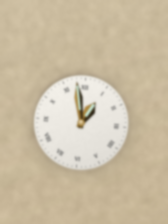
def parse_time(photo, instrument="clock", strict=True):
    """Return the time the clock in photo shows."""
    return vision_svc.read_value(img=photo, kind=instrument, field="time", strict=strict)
12:58
